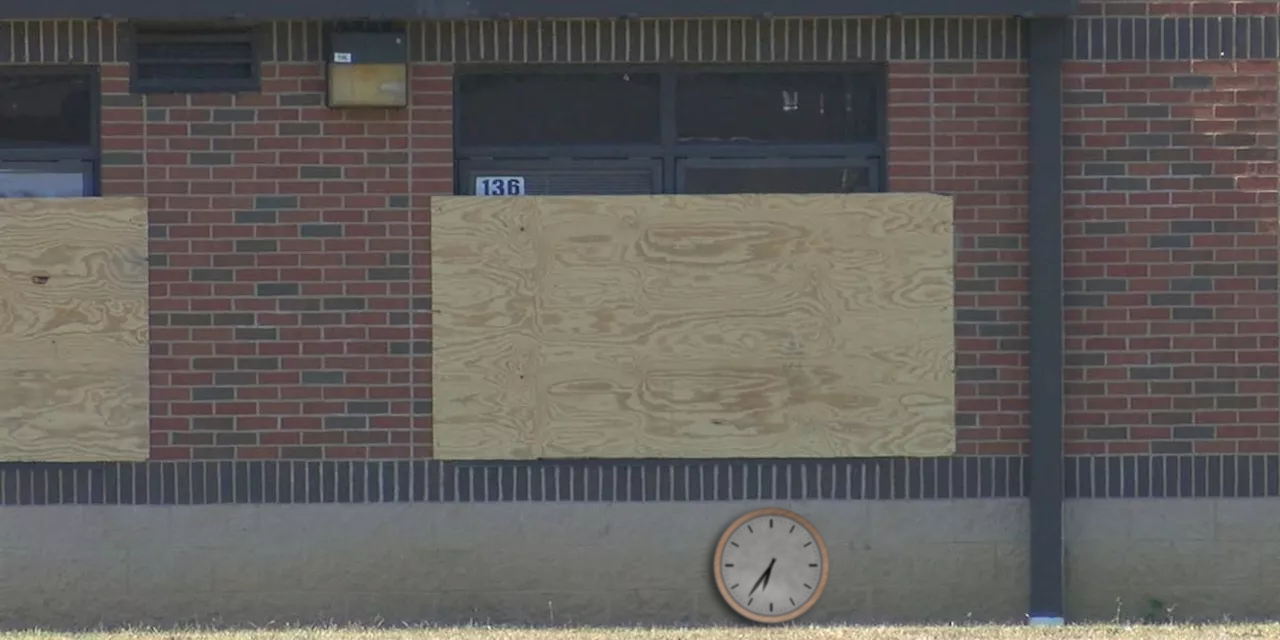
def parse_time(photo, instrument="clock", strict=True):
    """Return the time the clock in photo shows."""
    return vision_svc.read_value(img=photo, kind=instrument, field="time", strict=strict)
6:36
